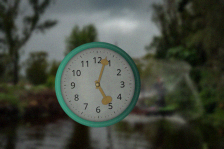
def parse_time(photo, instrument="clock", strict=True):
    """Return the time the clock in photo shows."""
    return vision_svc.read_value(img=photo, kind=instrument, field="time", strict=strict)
5:03
